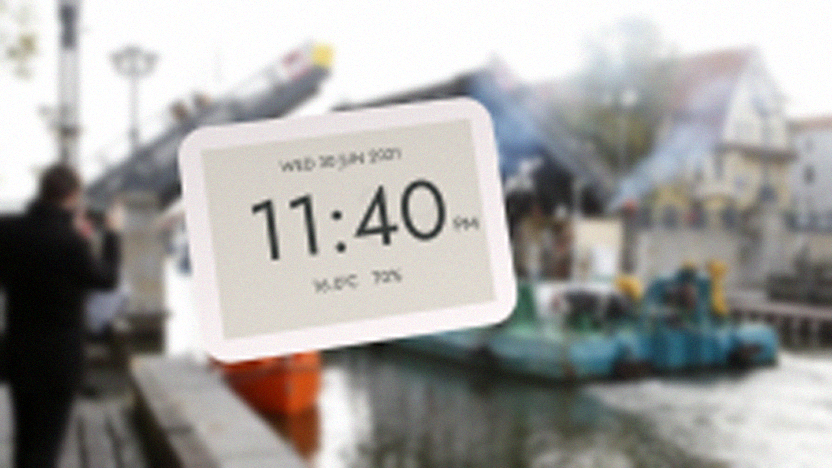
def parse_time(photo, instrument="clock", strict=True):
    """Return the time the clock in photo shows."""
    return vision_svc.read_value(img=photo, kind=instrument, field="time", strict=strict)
11:40
